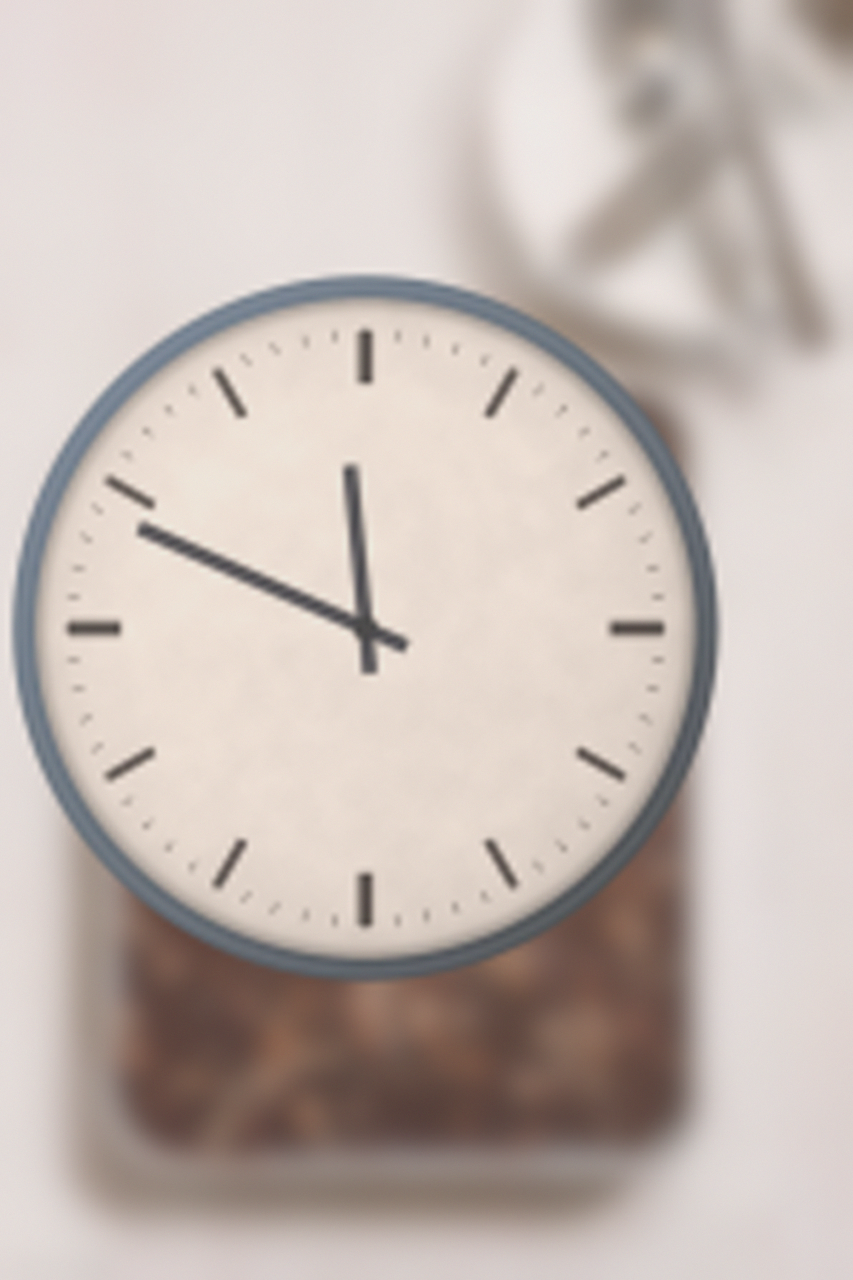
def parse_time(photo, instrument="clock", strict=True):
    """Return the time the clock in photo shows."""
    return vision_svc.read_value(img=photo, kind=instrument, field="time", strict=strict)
11:49
